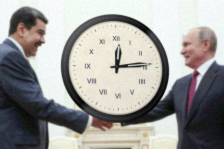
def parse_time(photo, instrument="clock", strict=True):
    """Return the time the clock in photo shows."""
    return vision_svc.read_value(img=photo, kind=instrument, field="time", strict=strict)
12:14
